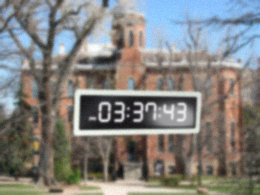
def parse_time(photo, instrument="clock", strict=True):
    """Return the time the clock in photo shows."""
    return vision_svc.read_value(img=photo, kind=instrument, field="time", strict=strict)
3:37:43
